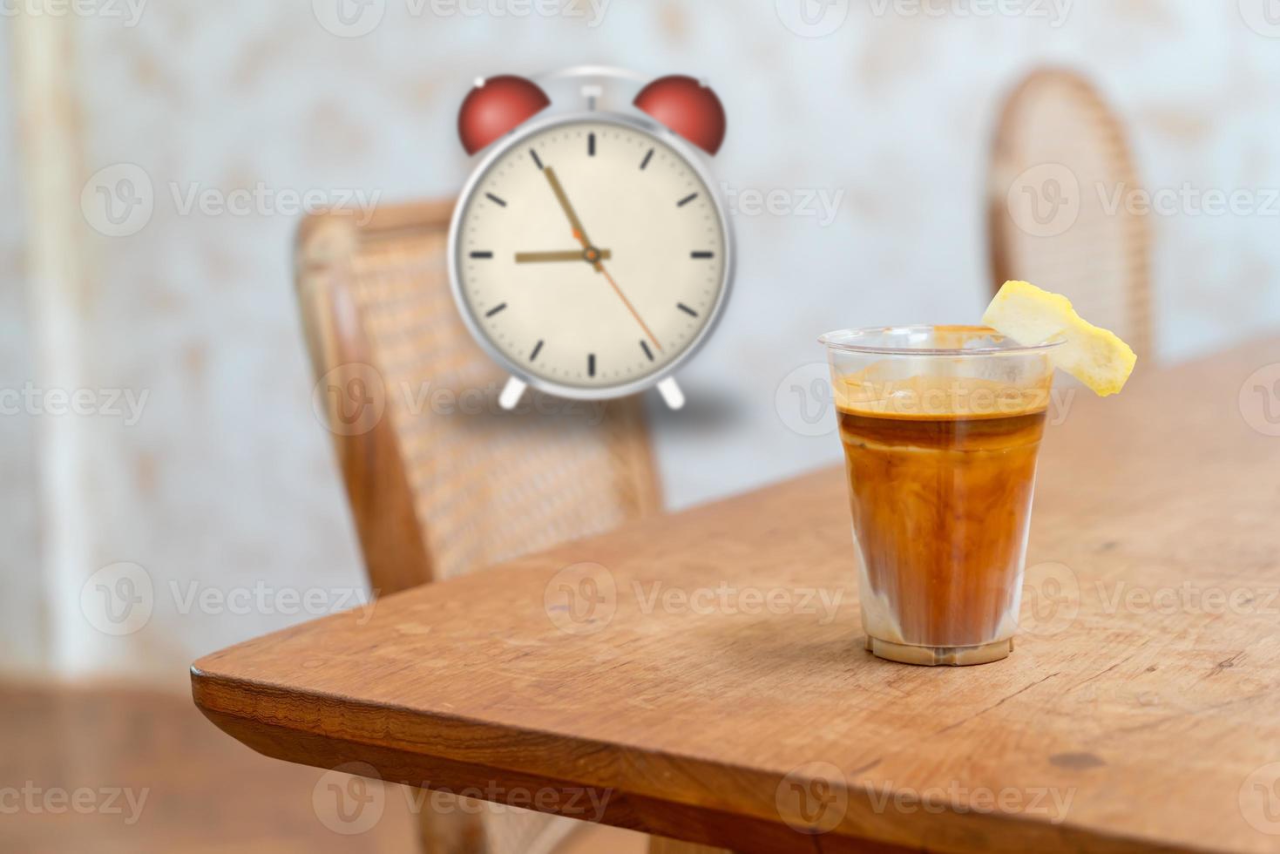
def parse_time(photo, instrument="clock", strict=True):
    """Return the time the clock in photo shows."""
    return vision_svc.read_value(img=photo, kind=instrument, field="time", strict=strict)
8:55:24
